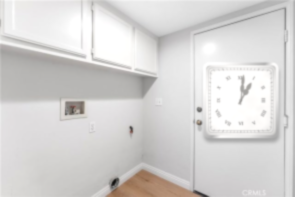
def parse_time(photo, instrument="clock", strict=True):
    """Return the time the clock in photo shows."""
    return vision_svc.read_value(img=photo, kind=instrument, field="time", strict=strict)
1:01
